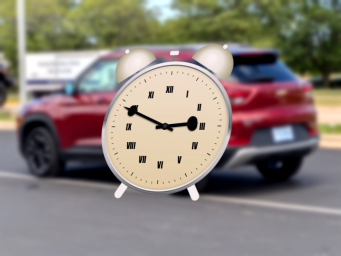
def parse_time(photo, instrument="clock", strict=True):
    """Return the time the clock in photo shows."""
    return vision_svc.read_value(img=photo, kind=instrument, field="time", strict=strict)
2:49
